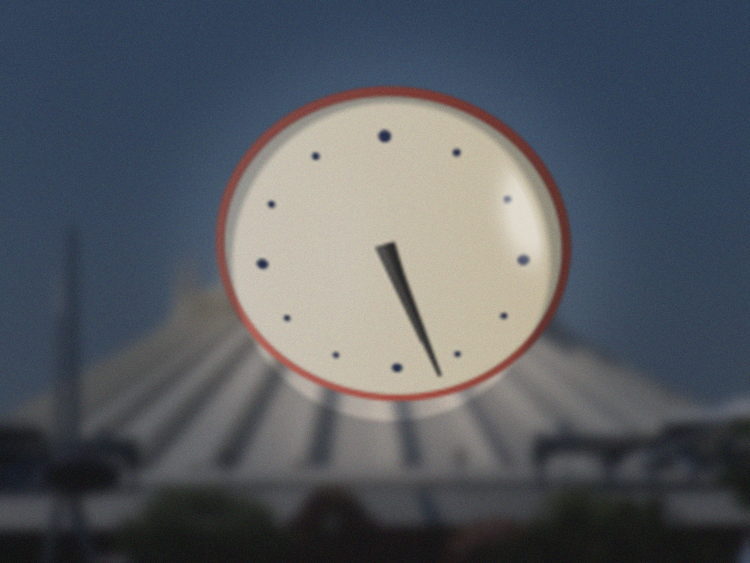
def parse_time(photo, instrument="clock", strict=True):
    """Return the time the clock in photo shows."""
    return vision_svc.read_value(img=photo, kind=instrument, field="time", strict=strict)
5:27
